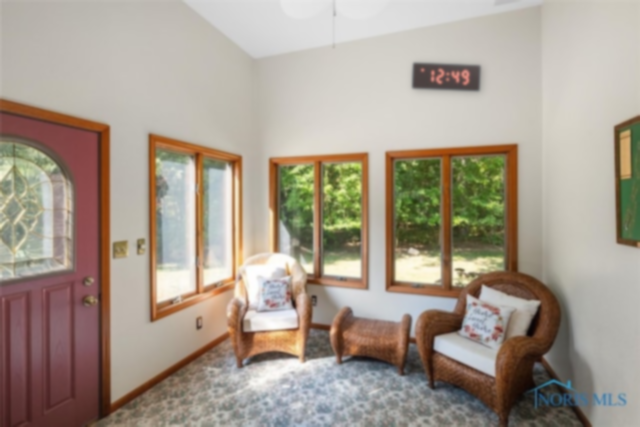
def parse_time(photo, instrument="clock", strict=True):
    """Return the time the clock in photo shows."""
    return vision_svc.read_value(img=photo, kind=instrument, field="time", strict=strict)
12:49
